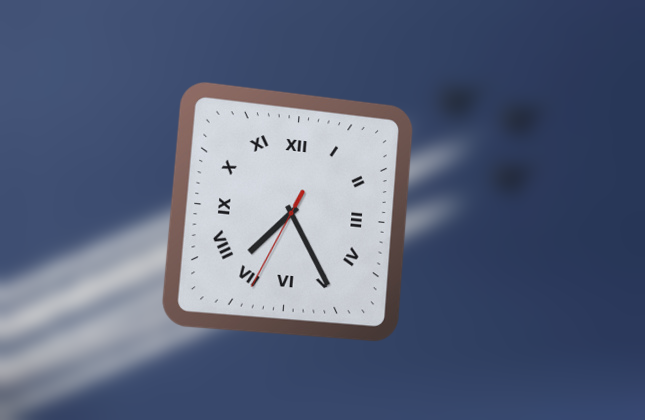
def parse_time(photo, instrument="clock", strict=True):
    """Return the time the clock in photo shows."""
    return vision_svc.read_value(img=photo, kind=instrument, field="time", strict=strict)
7:24:34
